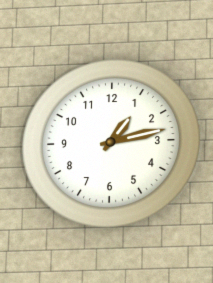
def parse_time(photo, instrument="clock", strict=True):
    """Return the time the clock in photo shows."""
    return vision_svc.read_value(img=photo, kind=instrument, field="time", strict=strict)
1:13
